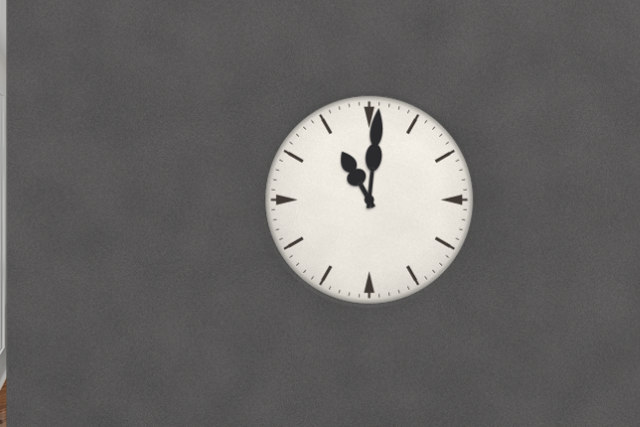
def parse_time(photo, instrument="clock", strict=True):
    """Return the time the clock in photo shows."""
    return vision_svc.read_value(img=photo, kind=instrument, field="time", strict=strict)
11:01
